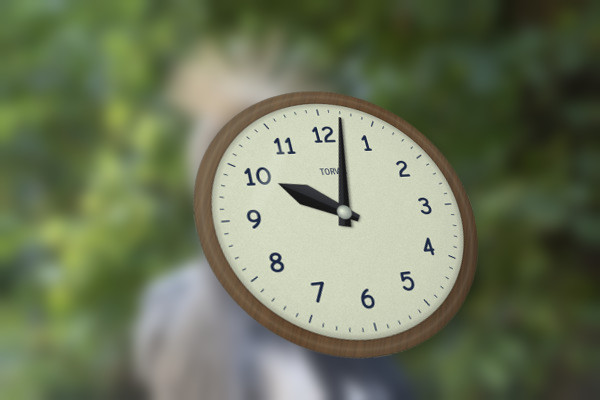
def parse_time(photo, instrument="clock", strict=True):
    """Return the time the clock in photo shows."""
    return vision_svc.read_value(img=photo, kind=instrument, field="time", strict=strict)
10:02
